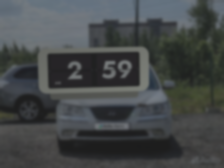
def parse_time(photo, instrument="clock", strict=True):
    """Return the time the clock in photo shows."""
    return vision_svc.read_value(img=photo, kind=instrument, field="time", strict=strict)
2:59
